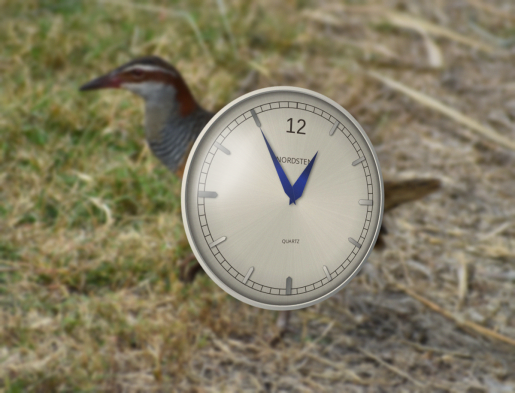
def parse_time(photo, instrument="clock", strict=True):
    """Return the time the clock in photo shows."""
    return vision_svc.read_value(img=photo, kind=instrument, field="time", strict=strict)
12:55
